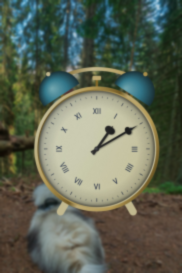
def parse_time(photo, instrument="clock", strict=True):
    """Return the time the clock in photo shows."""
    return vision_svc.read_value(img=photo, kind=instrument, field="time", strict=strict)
1:10
